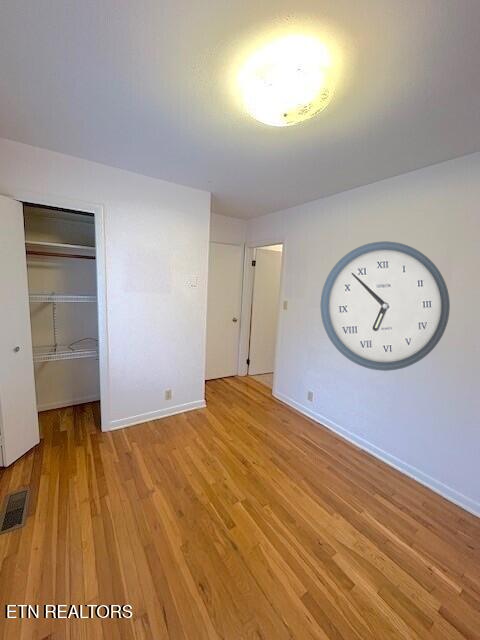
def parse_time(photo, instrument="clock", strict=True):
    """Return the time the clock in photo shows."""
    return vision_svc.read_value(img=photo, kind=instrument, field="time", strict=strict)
6:53
